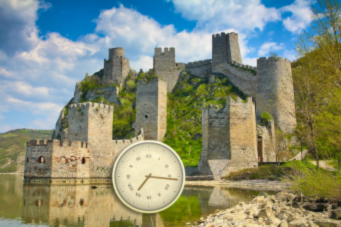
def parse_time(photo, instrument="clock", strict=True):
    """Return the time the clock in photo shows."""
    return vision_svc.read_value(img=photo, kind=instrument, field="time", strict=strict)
7:16
